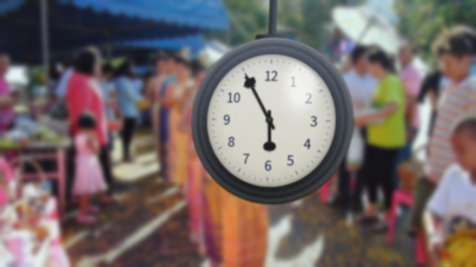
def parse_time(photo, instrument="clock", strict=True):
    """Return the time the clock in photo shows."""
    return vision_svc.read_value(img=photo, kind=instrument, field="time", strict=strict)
5:55
